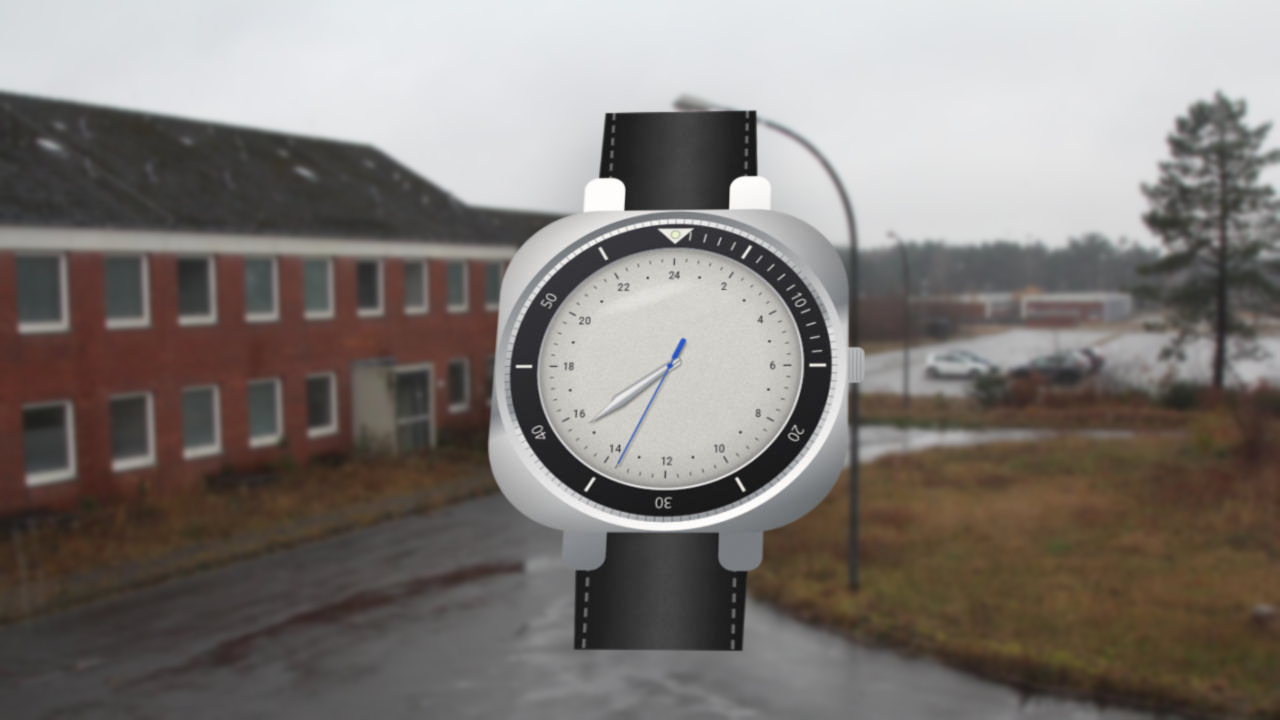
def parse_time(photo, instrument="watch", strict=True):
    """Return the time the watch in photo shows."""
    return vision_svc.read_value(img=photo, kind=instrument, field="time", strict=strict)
15:38:34
